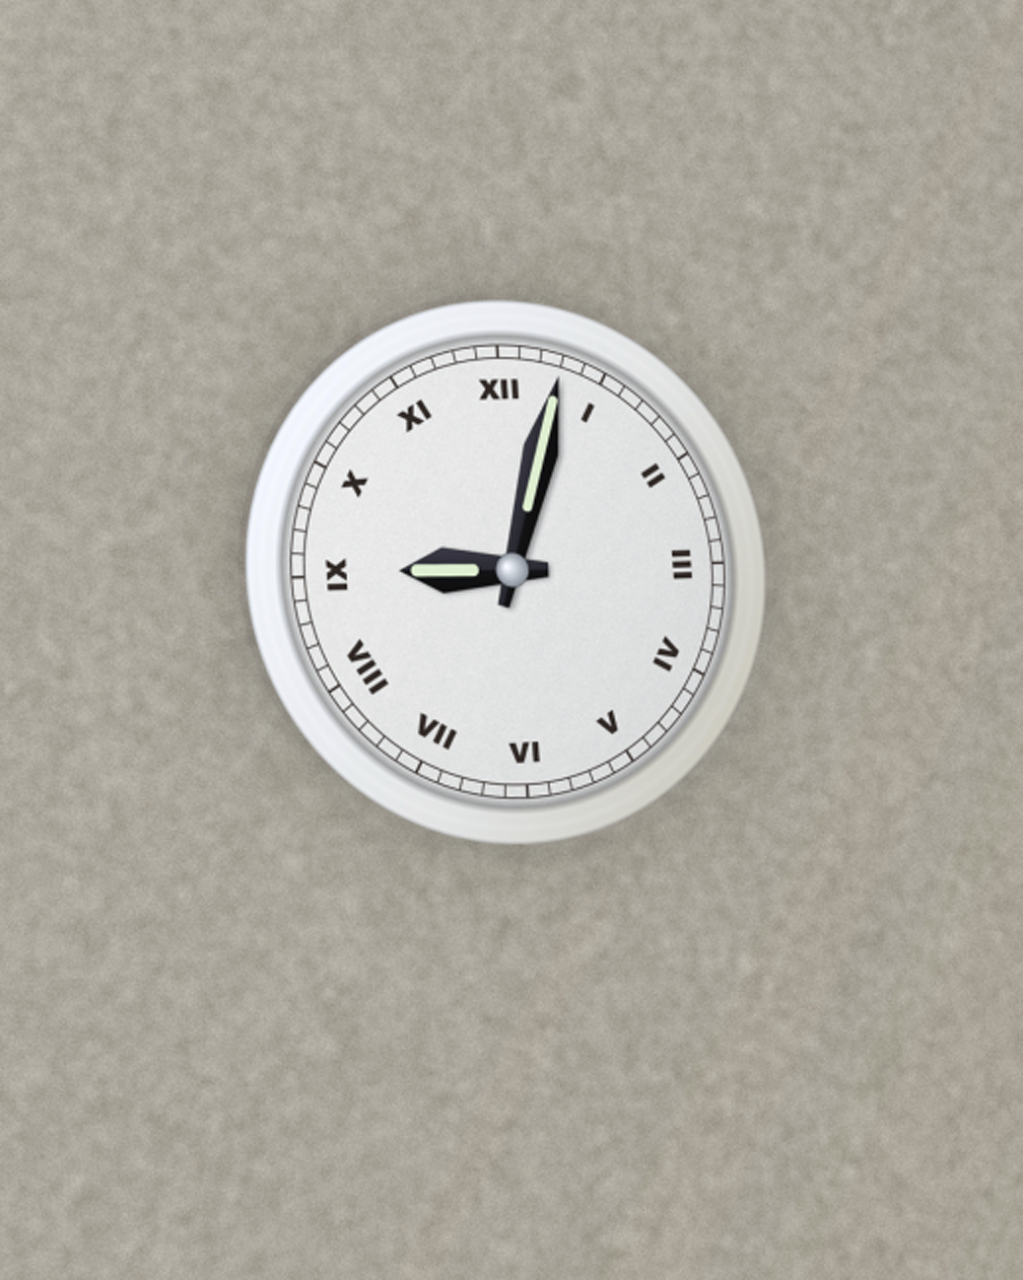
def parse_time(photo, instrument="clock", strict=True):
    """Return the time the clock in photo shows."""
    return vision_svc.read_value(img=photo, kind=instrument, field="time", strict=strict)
9:03
